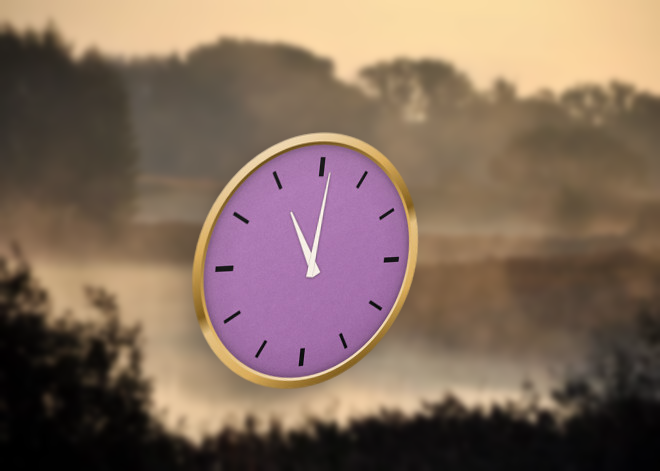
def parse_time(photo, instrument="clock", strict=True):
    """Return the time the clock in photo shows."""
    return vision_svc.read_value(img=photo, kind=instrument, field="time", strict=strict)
11:01
